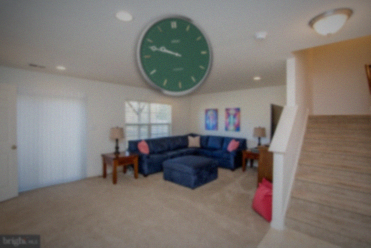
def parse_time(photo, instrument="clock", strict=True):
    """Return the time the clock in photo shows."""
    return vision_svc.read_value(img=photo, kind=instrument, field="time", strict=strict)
9:48
